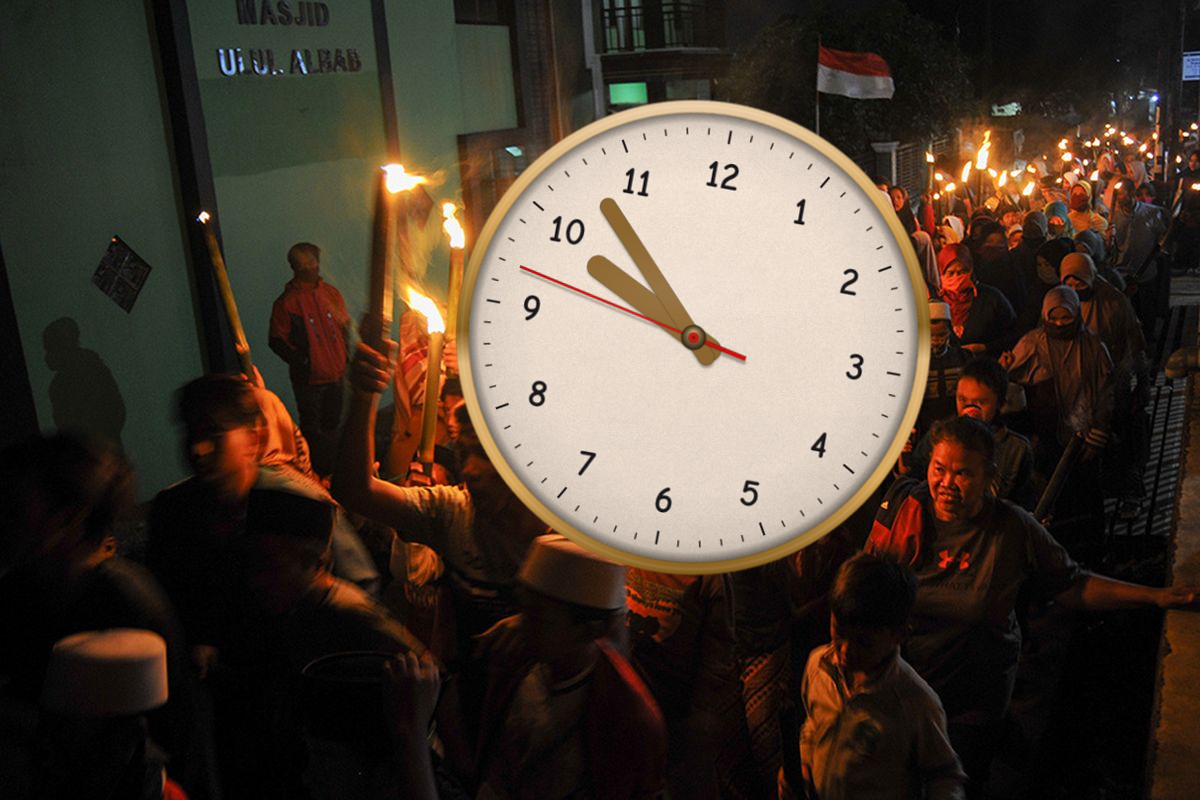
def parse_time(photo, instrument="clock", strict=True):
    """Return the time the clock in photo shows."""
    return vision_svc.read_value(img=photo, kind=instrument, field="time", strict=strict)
9:52:47
